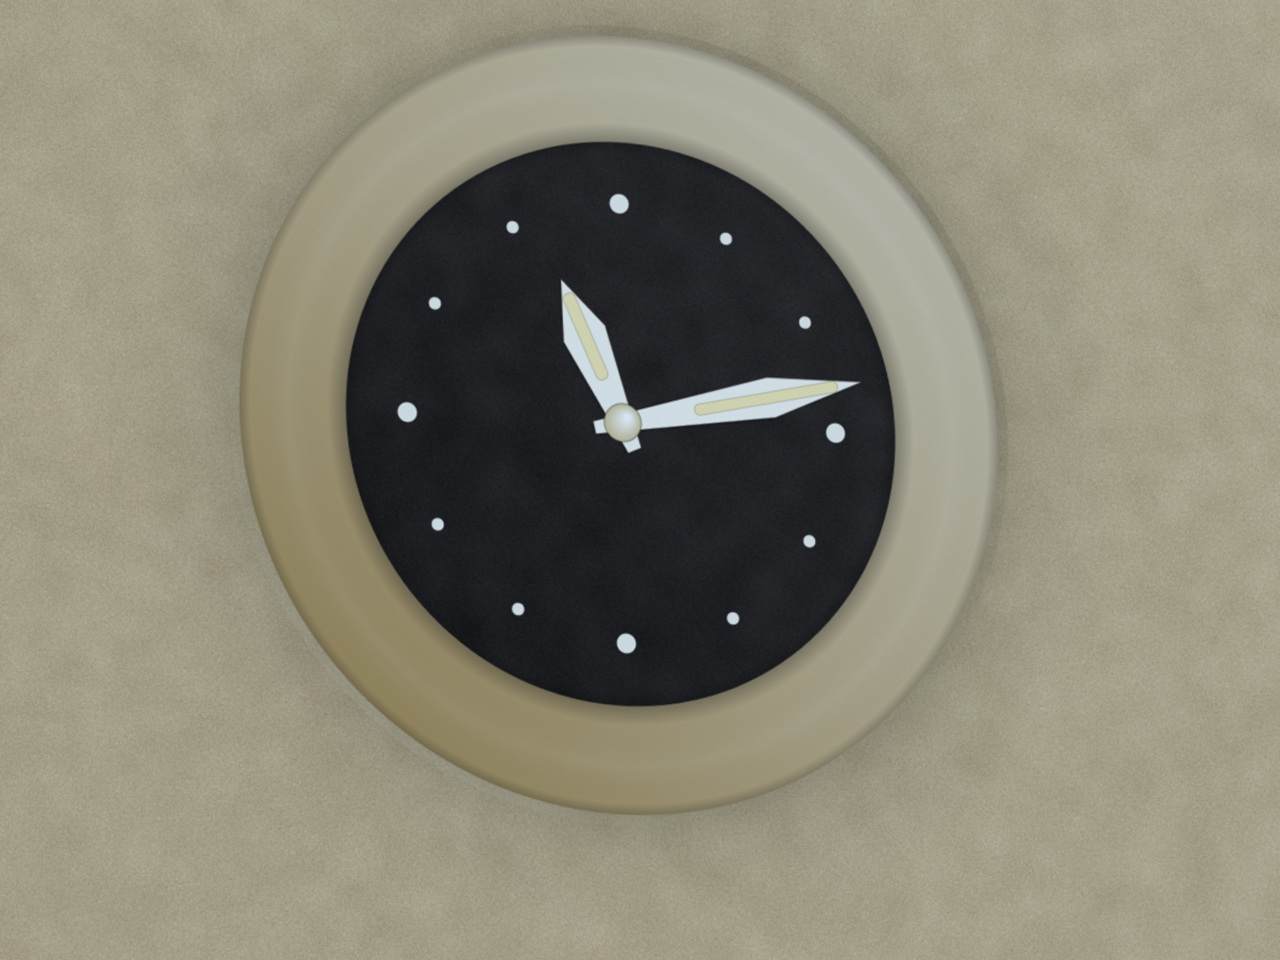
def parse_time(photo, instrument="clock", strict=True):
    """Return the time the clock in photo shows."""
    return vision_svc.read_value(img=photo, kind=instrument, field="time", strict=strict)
11:13
